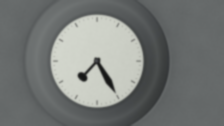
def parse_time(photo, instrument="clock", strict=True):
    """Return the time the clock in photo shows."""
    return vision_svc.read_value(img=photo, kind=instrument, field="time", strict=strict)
7:25
